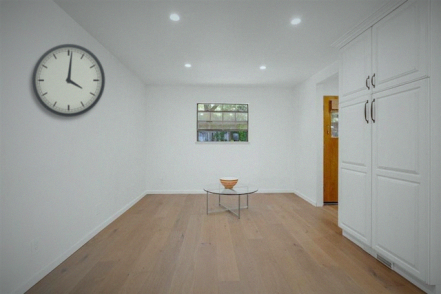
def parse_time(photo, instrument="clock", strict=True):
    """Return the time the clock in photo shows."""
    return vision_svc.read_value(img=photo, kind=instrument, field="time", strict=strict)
4:01
